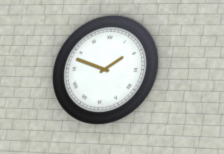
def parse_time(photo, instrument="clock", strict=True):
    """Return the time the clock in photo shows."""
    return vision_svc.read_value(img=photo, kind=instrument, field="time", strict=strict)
1:48
